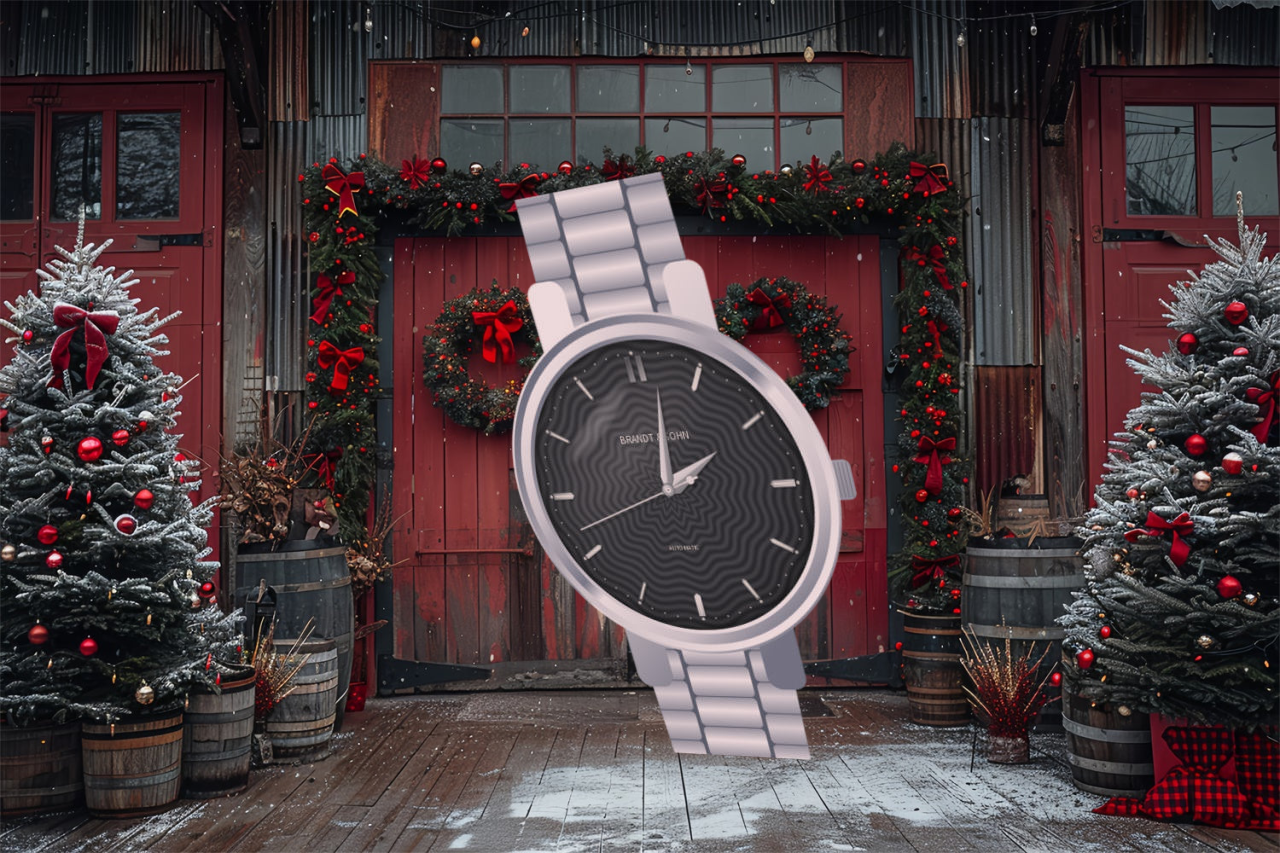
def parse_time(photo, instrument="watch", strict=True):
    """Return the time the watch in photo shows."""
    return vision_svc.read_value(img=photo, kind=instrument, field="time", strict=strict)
2:01:42
